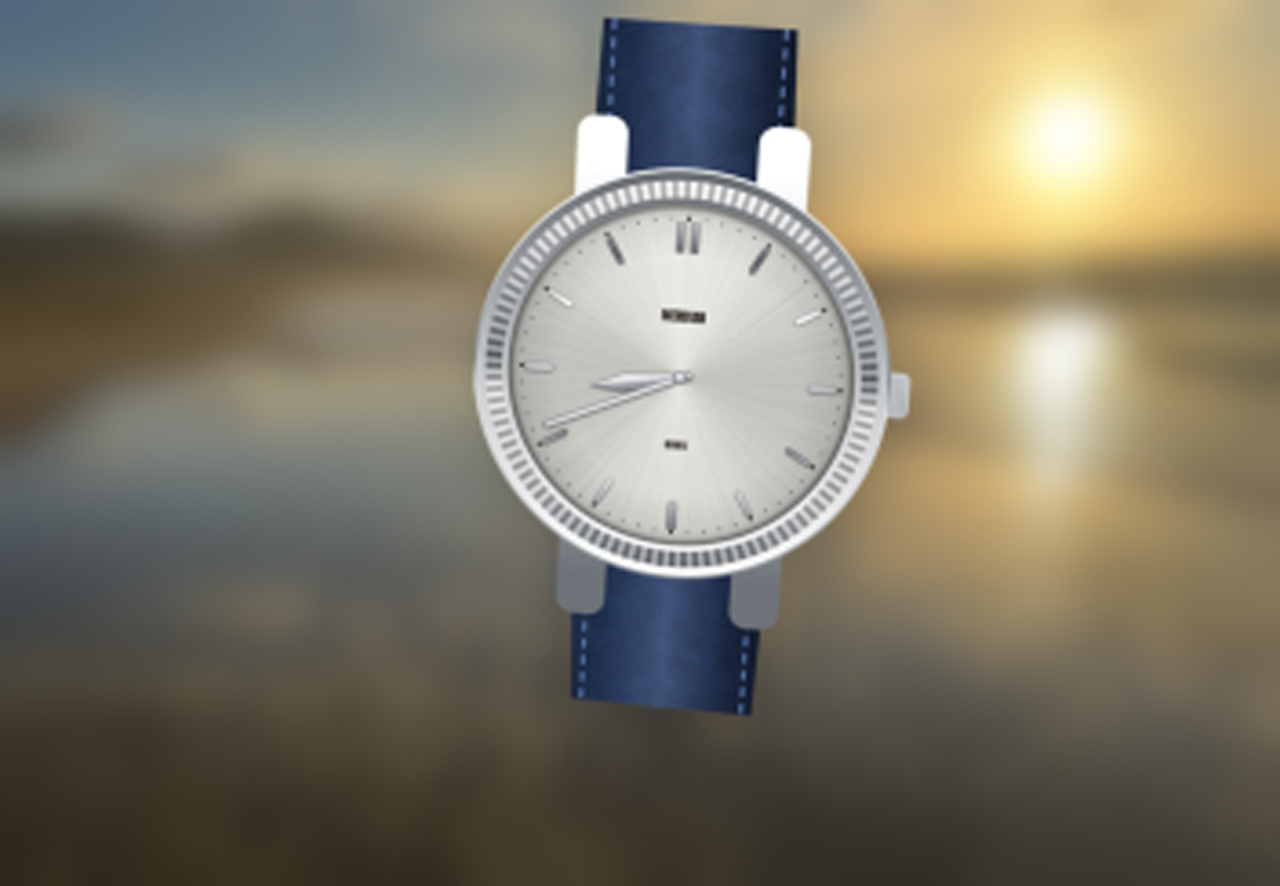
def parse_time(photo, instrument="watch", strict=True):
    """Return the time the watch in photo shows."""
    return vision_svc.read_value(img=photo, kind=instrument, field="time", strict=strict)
8:41
